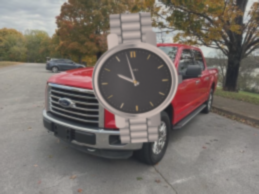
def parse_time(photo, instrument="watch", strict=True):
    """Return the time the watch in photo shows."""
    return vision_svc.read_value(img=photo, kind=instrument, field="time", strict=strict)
9:58
